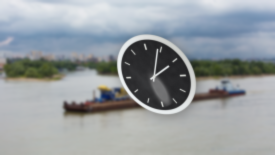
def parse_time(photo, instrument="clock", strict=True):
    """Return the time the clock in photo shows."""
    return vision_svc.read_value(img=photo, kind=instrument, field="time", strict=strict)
2:04
